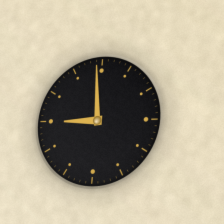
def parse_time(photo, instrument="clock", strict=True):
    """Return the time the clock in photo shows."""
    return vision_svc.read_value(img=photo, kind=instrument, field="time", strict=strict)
8:59
